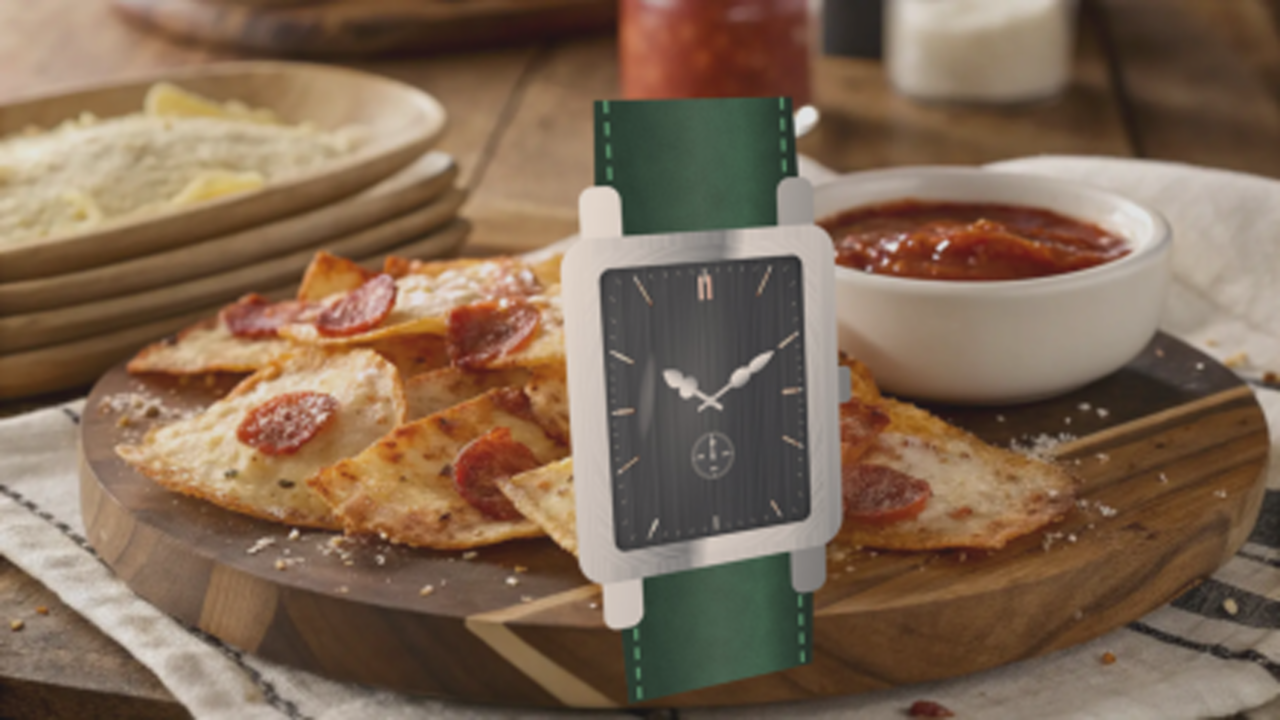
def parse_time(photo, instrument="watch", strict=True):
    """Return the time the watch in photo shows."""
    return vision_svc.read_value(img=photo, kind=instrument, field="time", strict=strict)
10:10
